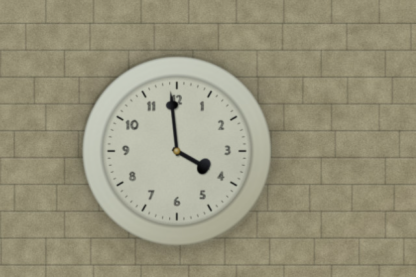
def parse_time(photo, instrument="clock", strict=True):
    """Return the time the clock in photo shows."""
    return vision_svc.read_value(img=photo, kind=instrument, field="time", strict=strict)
3:59
